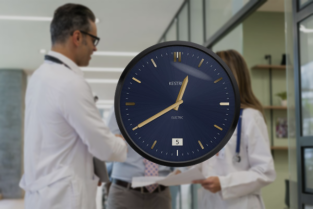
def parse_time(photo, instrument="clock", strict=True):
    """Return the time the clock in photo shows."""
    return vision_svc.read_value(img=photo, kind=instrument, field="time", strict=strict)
12:40
